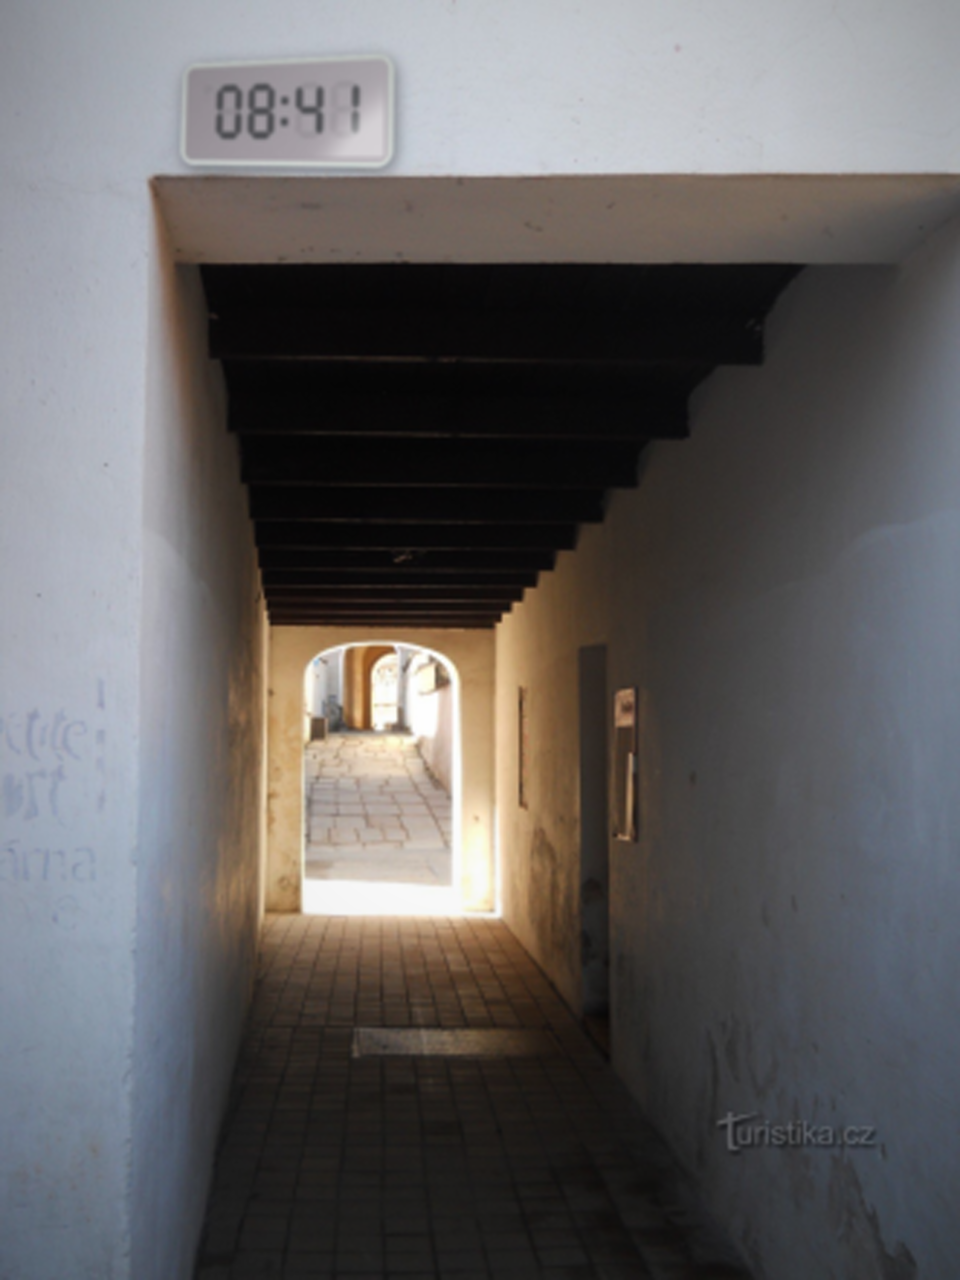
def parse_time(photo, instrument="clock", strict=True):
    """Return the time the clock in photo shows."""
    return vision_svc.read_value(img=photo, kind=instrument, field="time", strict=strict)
8:41
